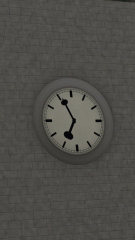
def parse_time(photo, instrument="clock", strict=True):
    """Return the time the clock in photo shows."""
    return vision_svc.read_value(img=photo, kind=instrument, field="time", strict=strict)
6:56
